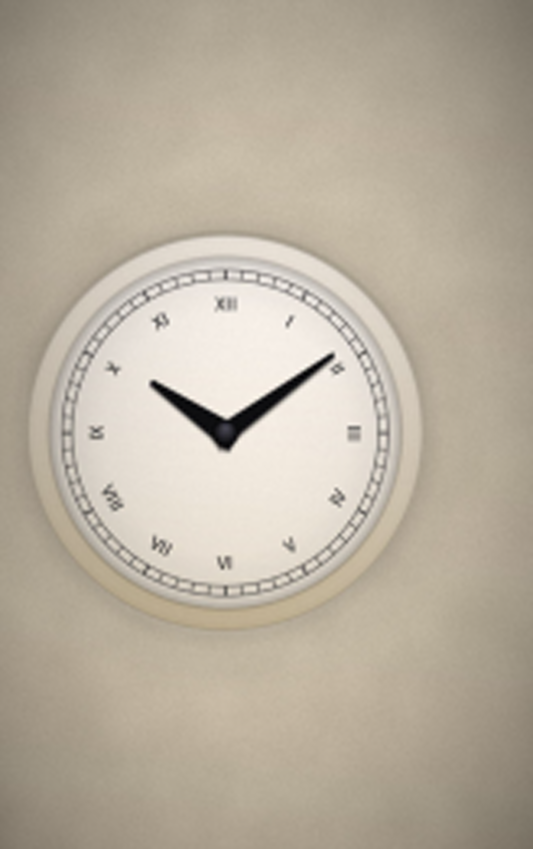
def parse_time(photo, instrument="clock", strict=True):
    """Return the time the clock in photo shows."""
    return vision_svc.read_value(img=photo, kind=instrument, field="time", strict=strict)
10:09
